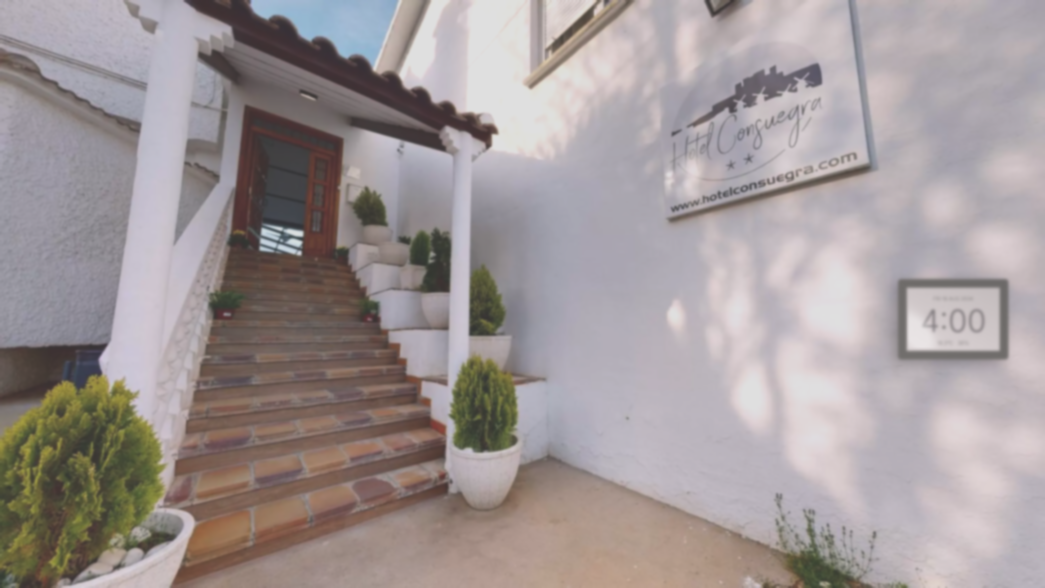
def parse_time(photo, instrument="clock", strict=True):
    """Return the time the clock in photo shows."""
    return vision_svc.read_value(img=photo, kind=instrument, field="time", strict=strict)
4:00
